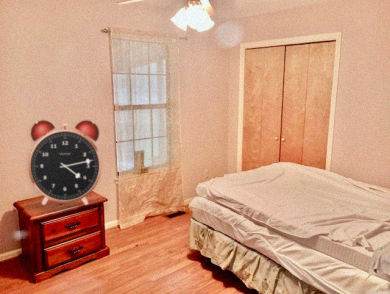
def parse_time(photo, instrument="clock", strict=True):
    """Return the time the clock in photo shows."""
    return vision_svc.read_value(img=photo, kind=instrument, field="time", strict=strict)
4:13
